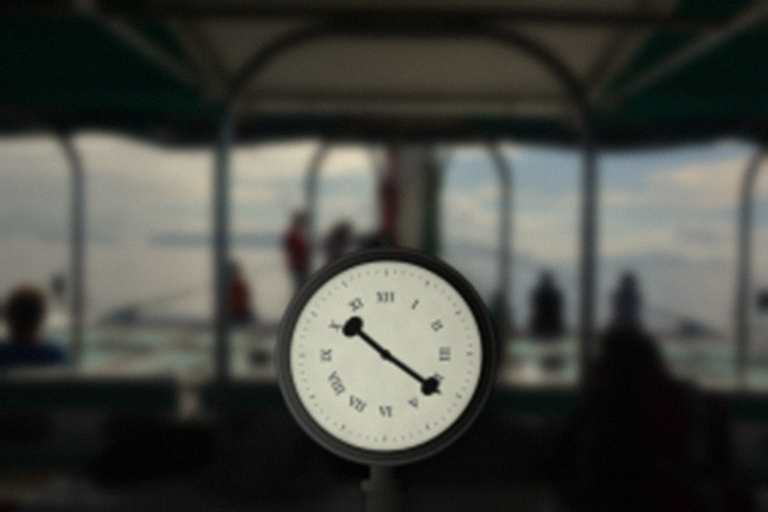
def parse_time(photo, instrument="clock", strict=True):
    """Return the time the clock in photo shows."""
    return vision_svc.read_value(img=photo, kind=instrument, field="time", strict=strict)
10:21
